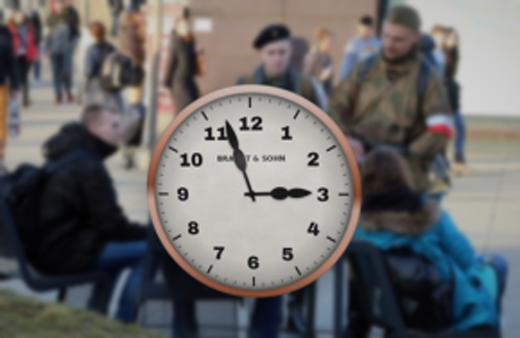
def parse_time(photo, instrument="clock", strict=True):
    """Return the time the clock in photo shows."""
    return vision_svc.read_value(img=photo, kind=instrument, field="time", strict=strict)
2:57
